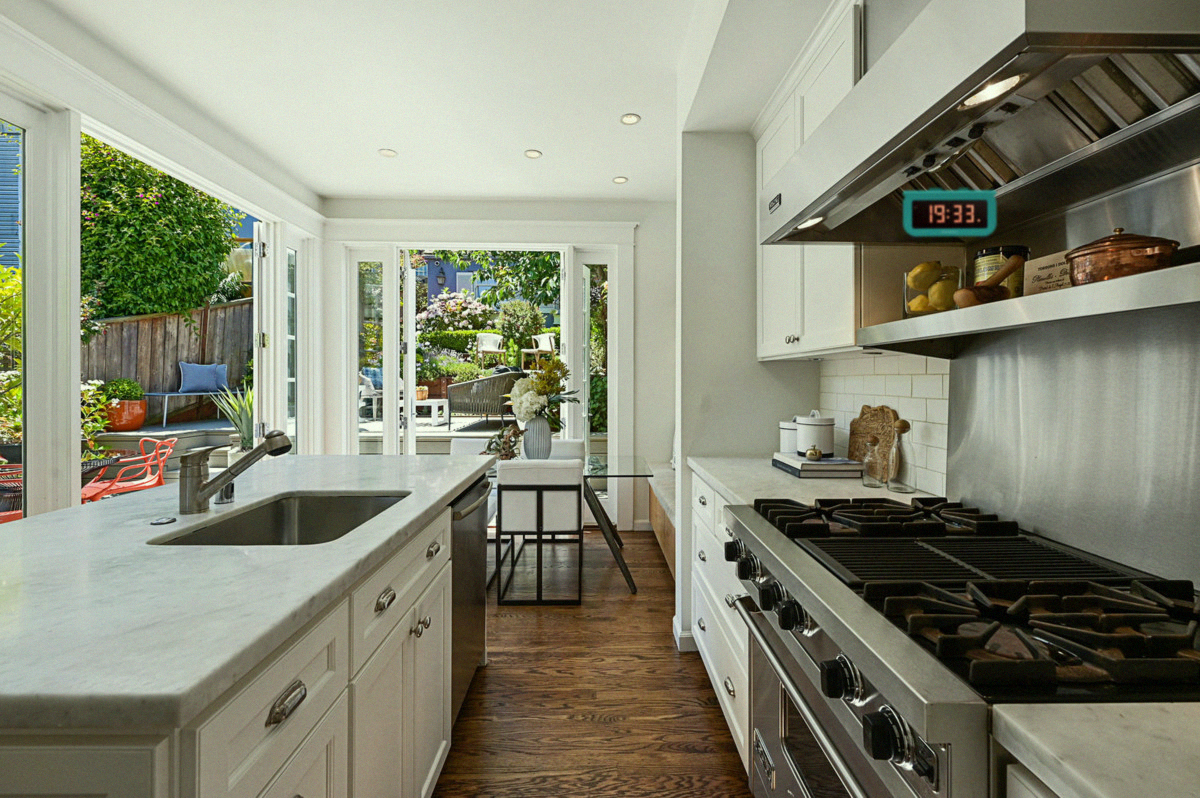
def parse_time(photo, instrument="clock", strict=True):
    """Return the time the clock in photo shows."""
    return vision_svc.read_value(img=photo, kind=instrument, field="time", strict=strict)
19:33
